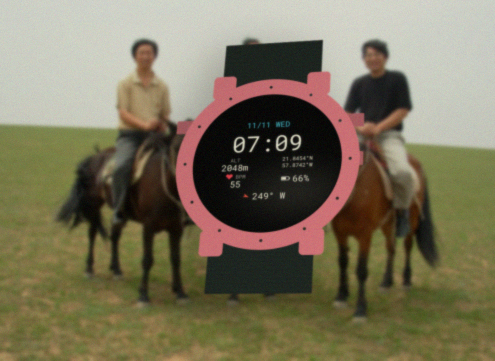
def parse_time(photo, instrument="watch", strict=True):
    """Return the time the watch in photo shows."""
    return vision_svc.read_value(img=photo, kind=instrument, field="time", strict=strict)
7:09
